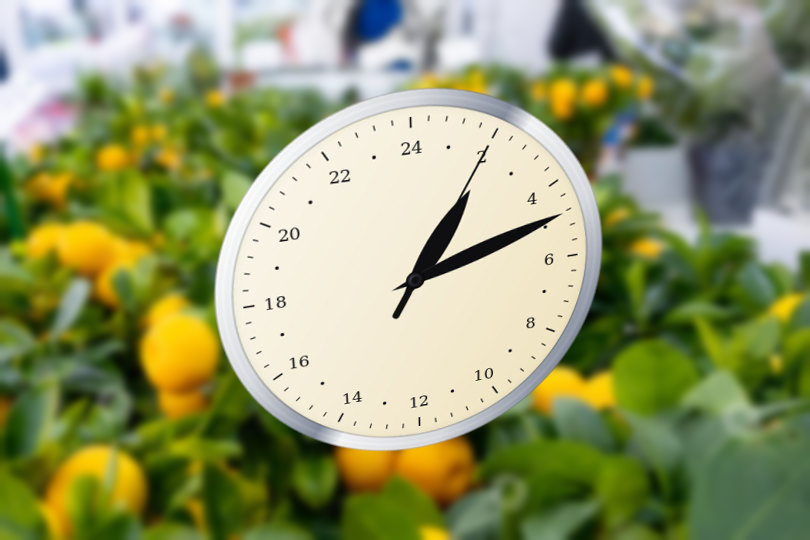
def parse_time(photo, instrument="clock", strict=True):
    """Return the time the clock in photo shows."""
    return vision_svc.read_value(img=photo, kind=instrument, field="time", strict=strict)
2:12:05
